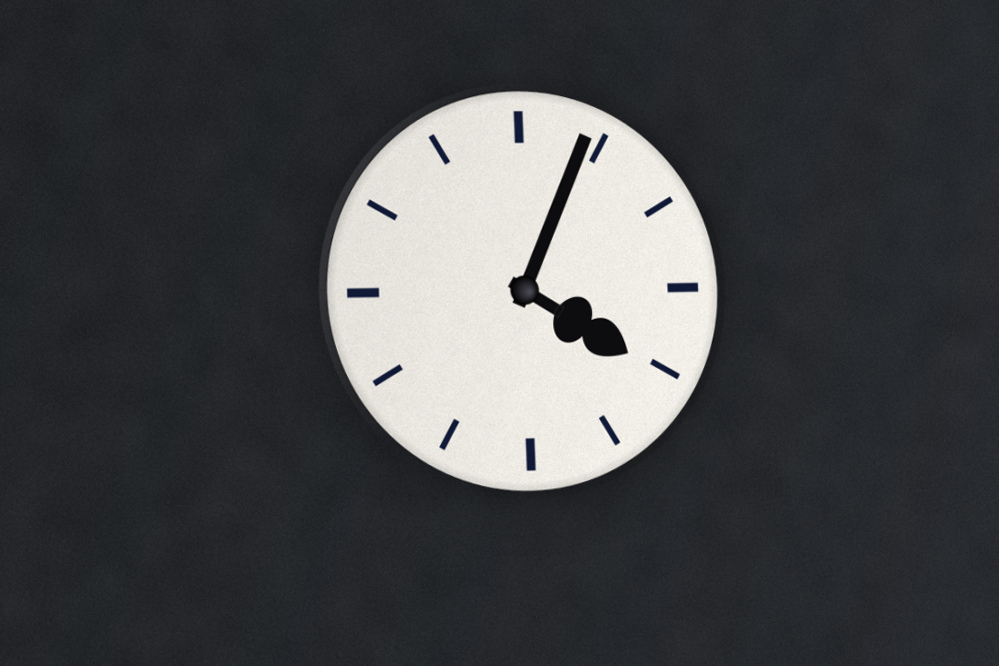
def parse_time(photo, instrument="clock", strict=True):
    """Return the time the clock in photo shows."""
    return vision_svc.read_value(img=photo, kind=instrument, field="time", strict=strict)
4:04
